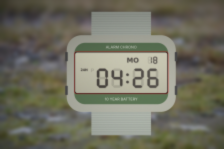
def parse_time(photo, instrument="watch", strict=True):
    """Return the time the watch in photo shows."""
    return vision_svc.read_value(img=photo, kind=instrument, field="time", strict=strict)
4:26
